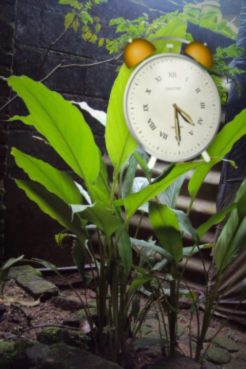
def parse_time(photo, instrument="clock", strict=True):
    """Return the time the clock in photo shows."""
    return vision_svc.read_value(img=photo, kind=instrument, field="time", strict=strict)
4:30
